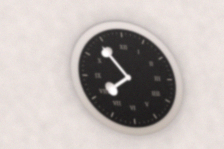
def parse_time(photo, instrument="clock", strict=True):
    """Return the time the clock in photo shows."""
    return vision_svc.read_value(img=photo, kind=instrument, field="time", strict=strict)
7:54
